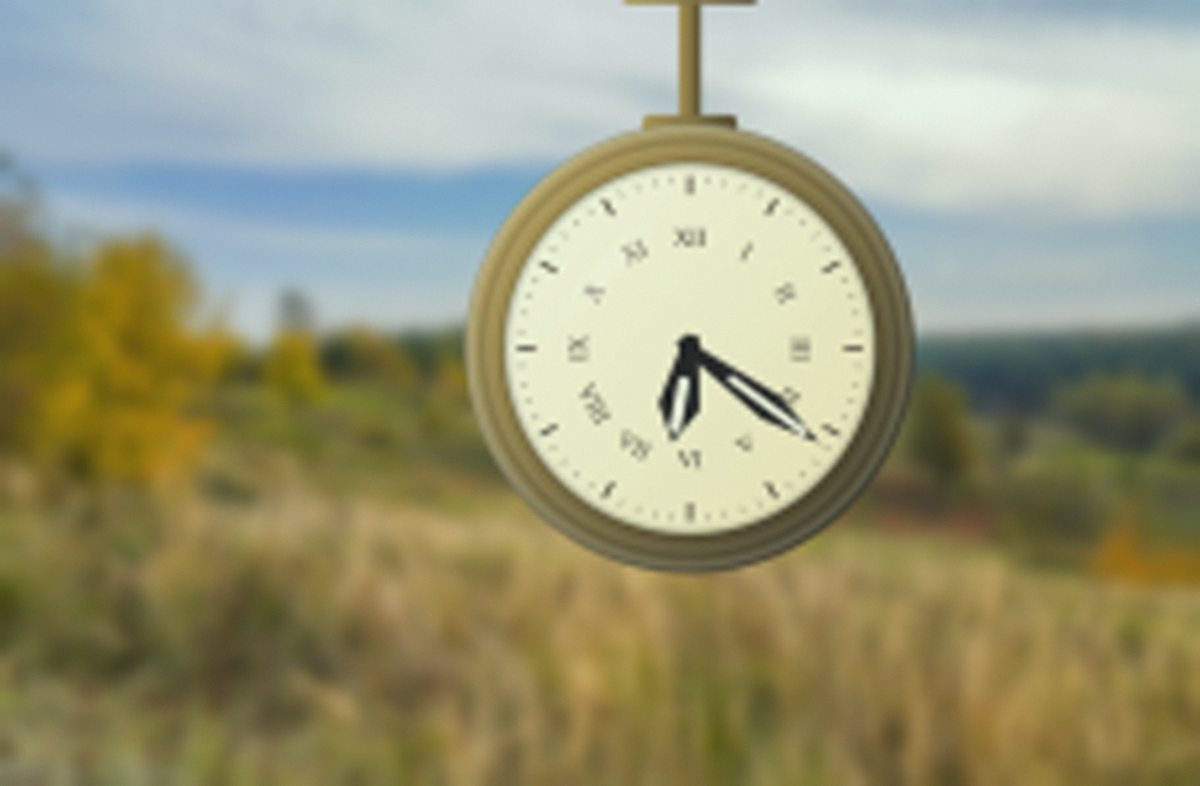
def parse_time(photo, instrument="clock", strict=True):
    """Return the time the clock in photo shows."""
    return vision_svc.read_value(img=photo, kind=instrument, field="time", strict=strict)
6:21
